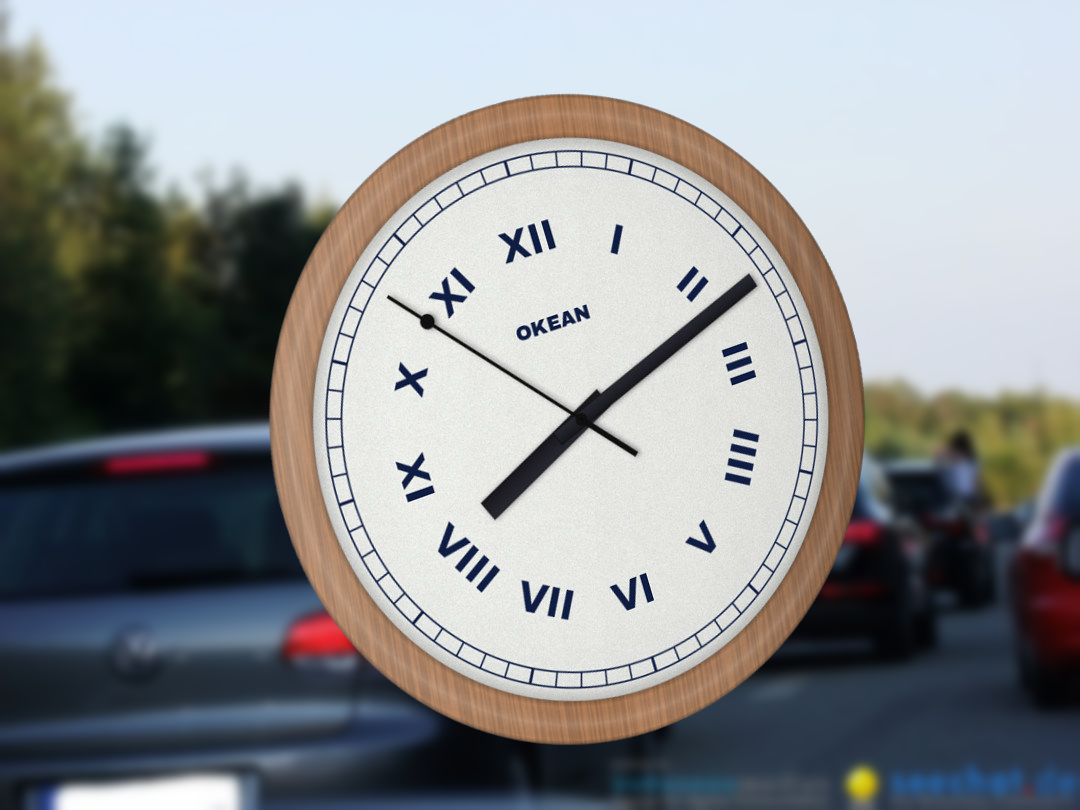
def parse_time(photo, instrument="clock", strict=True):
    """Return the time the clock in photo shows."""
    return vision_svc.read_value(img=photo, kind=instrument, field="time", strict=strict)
8:11:53
